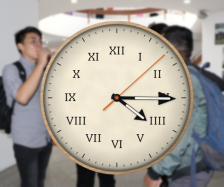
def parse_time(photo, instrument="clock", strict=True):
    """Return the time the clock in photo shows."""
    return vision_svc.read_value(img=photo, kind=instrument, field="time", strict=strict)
4:15:08
